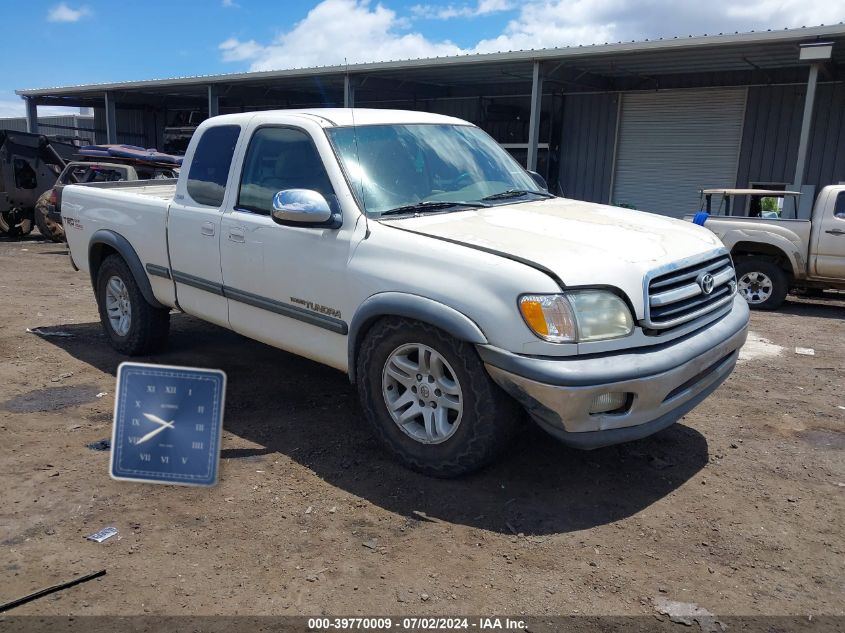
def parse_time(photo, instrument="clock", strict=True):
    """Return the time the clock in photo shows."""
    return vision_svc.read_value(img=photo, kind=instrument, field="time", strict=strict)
9:39
